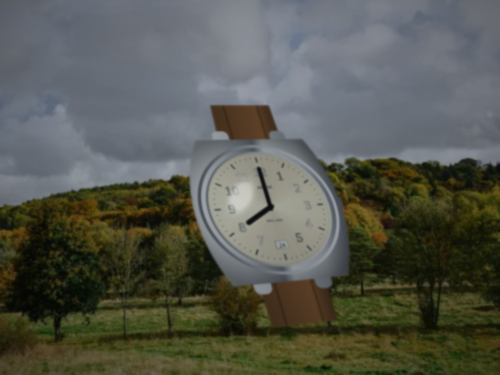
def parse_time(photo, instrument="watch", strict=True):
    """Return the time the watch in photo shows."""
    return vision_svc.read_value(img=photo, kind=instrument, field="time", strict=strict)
8:00
